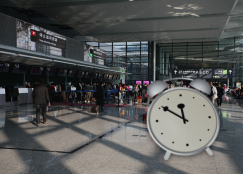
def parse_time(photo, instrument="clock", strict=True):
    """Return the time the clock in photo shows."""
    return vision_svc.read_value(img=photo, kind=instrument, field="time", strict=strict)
11:51
